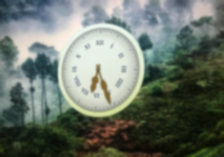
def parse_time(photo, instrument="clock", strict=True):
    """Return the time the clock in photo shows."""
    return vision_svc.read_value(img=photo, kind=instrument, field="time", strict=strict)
6:26
